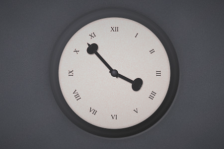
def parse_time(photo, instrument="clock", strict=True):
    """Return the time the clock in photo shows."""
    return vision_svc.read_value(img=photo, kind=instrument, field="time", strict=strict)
3:53
